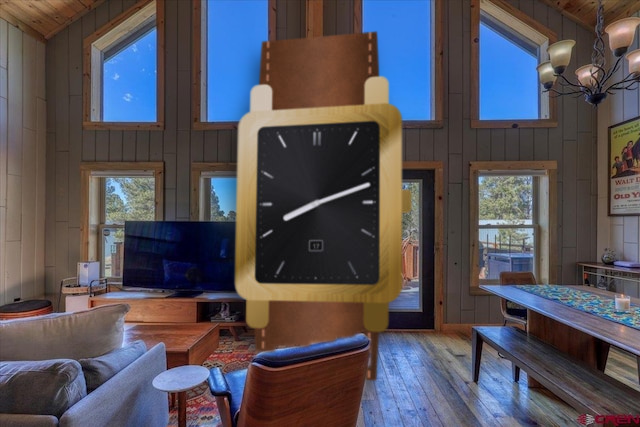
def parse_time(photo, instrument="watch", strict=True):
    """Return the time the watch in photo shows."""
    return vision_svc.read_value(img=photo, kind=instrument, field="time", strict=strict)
8:12
